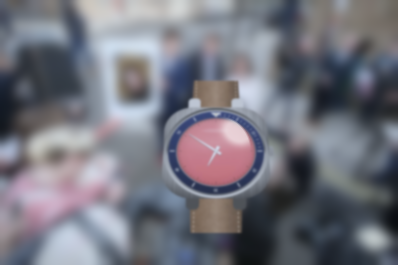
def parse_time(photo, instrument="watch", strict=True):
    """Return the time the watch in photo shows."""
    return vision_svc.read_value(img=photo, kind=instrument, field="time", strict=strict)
6:51
